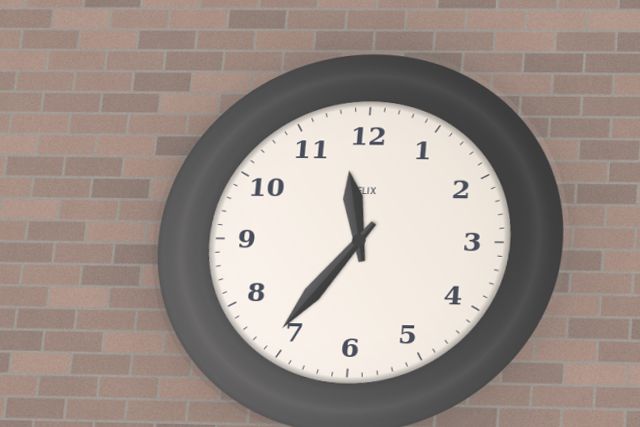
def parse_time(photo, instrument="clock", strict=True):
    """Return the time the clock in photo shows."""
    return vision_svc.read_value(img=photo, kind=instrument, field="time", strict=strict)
11:36
